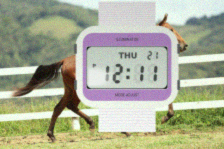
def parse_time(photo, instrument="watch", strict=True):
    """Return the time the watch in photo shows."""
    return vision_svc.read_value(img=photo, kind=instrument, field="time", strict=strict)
12:11
